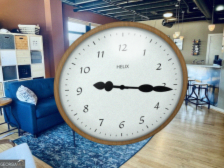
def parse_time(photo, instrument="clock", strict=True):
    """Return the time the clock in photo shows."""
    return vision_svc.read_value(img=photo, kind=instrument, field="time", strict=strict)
9:16
